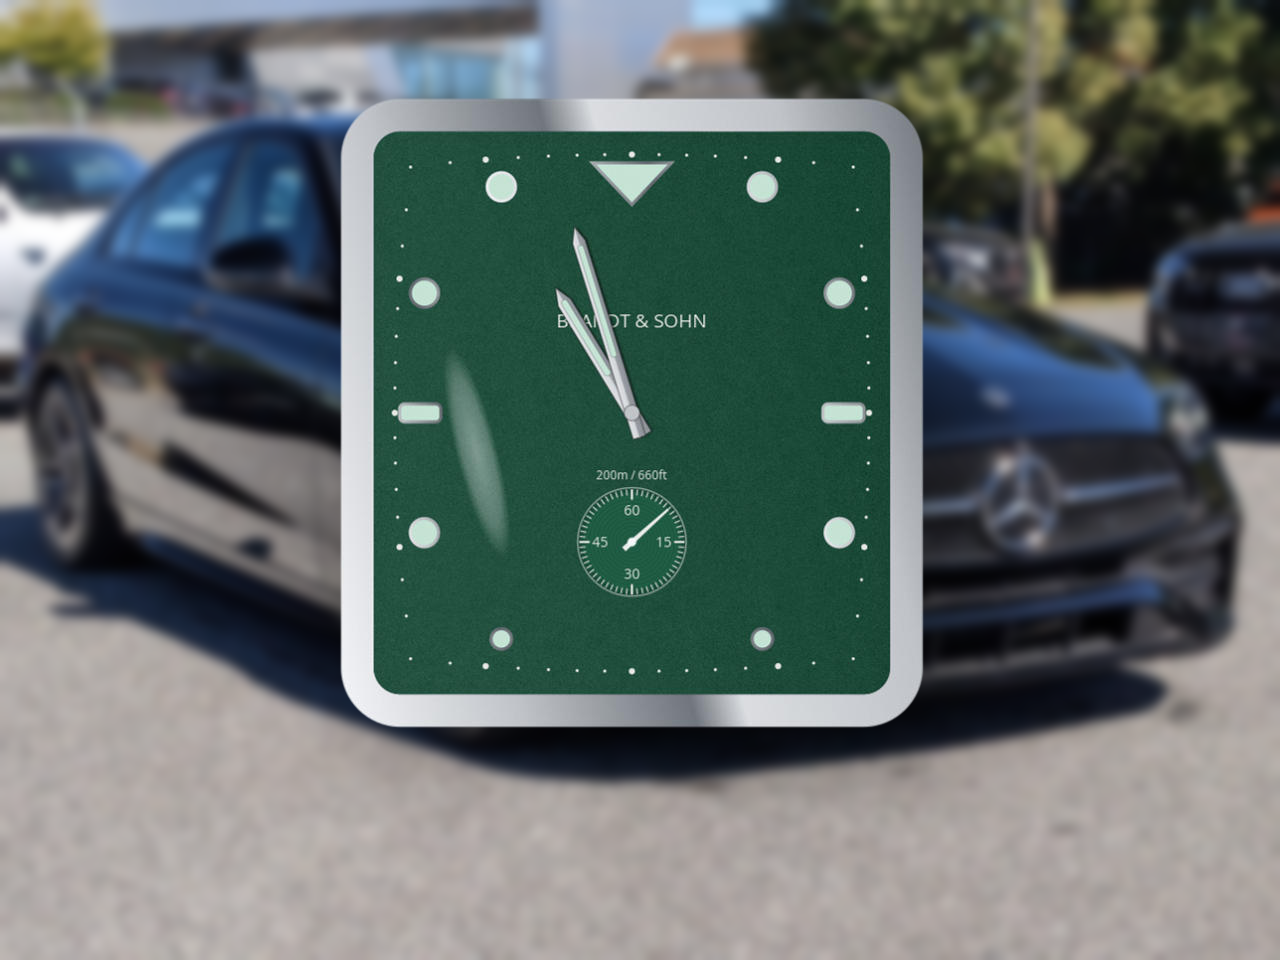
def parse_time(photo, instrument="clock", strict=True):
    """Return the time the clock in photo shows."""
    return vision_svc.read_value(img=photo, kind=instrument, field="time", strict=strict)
10:57:08
